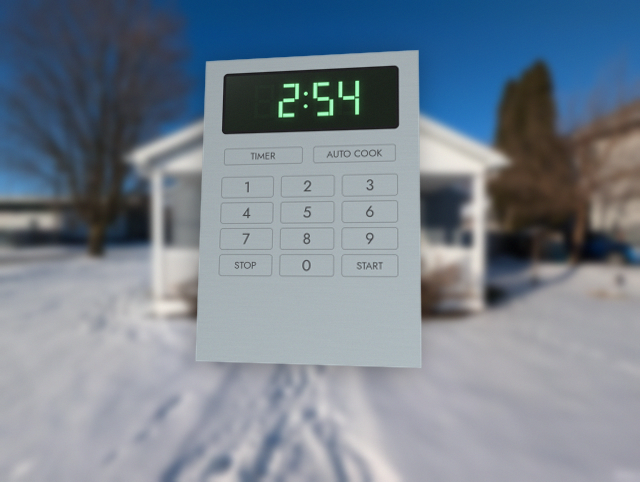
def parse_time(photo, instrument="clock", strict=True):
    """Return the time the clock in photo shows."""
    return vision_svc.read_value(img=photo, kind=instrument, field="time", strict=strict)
2:54
